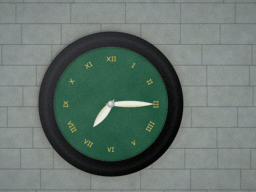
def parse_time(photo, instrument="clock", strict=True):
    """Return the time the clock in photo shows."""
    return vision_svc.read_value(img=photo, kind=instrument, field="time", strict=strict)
7:15
